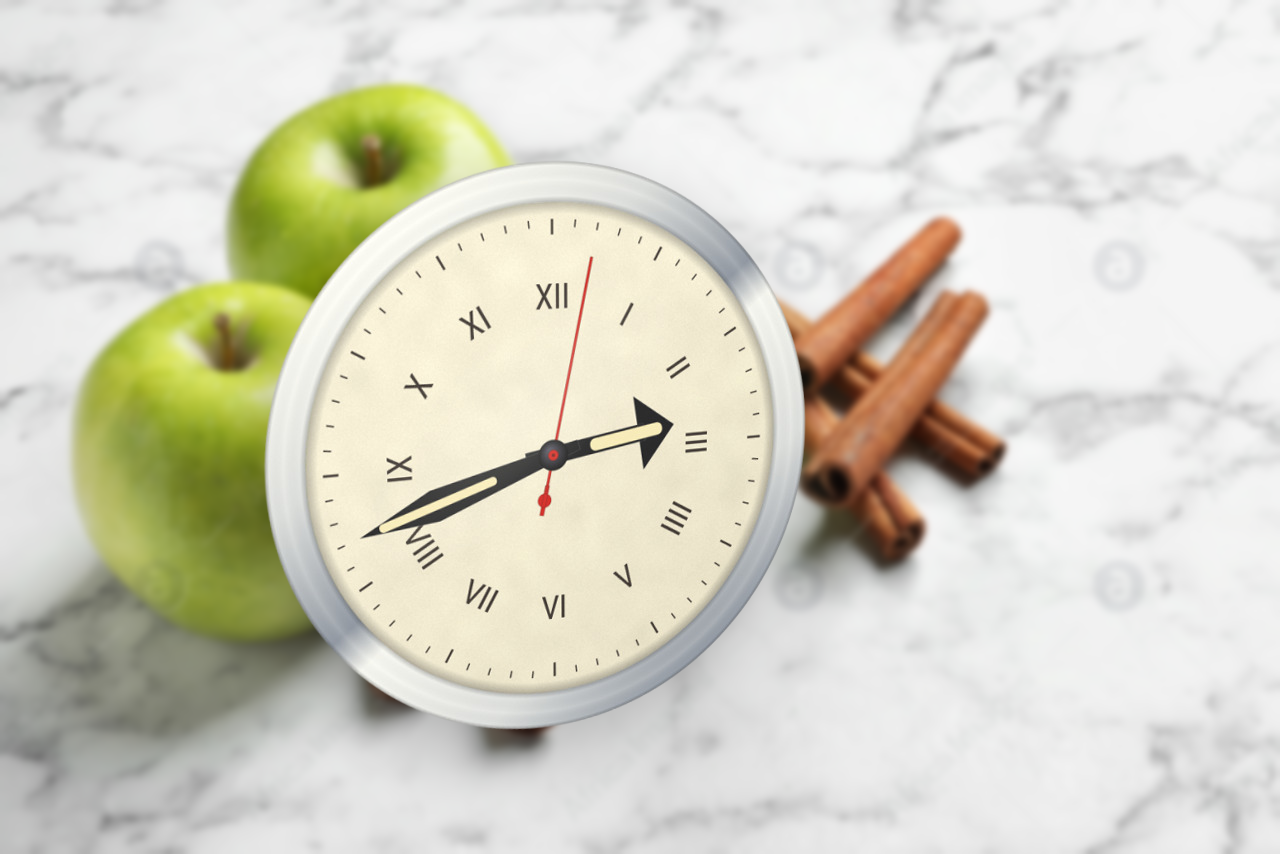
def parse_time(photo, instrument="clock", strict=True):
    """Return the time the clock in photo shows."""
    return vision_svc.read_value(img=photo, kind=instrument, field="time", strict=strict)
2:42:02
